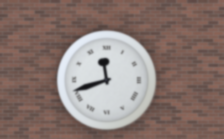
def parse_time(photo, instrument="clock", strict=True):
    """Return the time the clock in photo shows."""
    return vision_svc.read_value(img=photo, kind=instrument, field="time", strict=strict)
11:42
